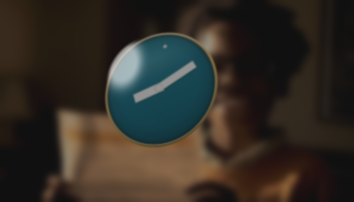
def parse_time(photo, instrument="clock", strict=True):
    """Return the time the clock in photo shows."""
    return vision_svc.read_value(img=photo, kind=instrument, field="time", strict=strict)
8:09
